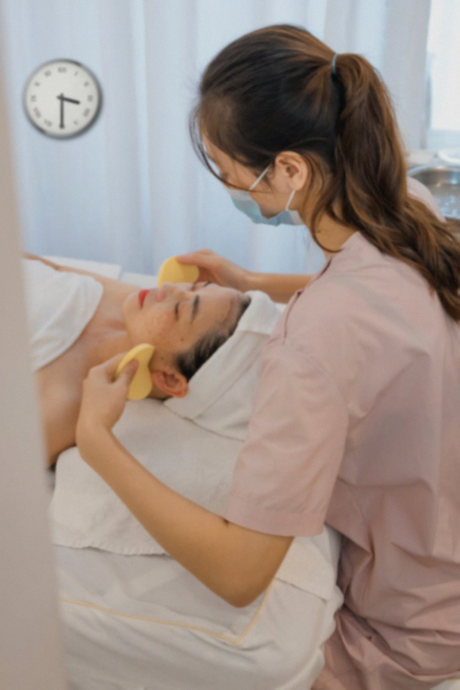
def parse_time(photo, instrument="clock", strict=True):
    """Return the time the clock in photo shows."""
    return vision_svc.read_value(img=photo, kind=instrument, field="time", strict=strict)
3:30
